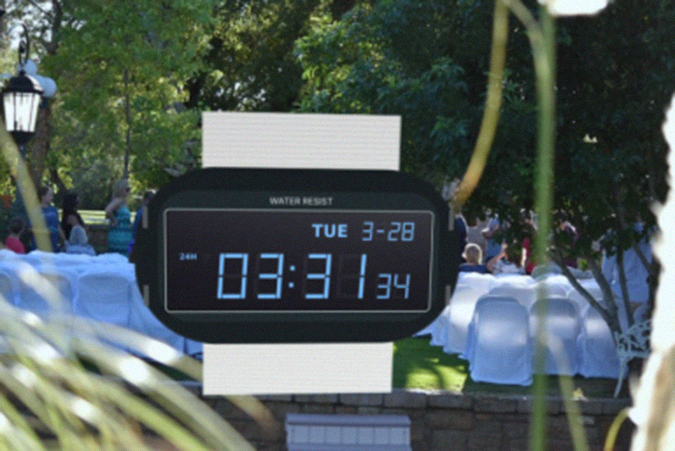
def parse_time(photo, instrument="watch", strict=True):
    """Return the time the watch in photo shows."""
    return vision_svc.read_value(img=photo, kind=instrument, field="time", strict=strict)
3:31:34
